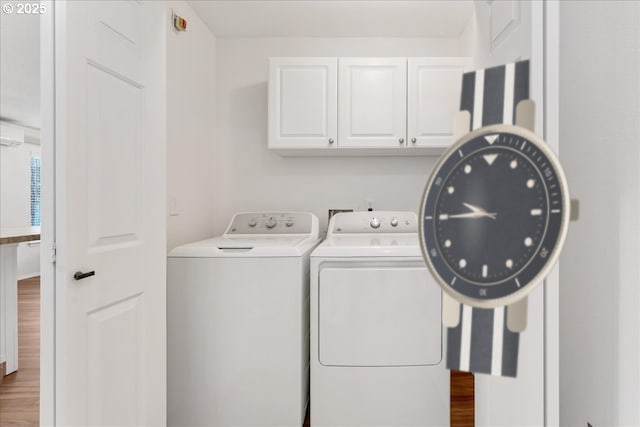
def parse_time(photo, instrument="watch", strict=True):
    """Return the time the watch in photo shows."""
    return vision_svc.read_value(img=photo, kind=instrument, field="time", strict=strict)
9:45
